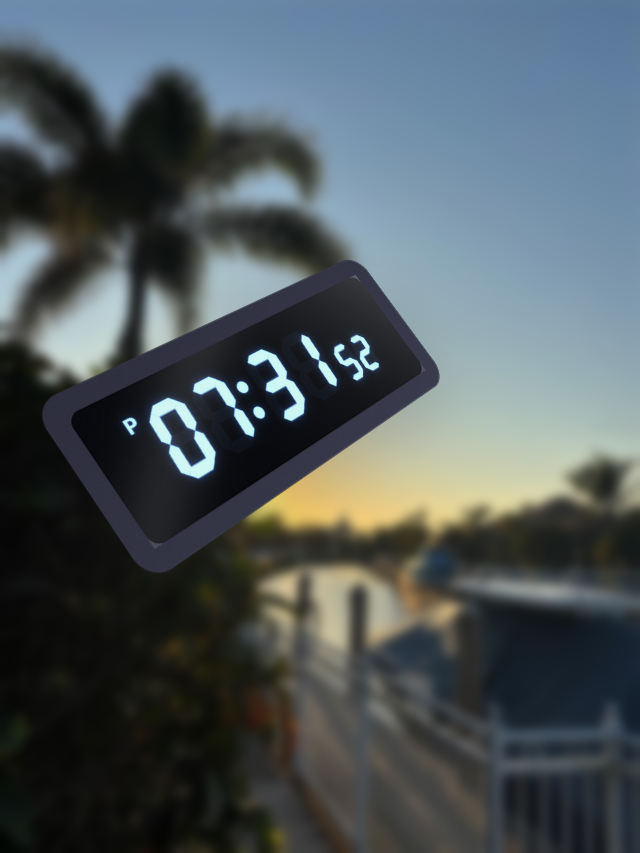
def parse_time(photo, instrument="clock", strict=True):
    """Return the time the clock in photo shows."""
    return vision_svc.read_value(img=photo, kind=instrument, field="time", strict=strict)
7:31:52
